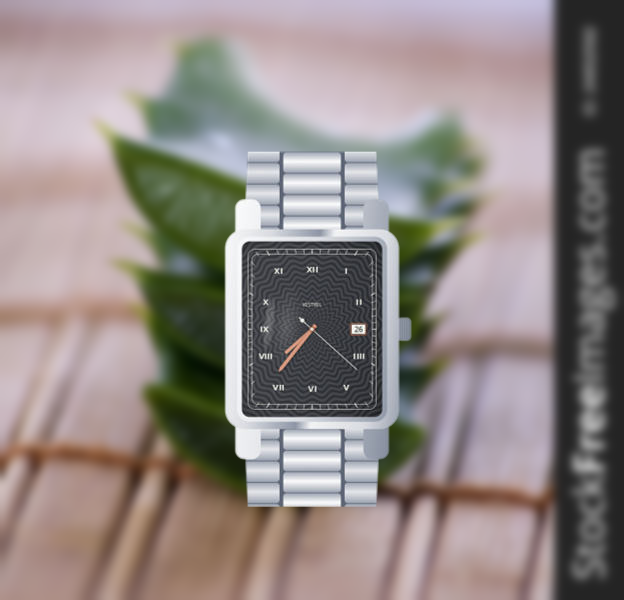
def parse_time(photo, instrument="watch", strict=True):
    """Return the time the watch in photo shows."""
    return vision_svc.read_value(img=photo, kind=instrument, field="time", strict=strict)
7:36:22
